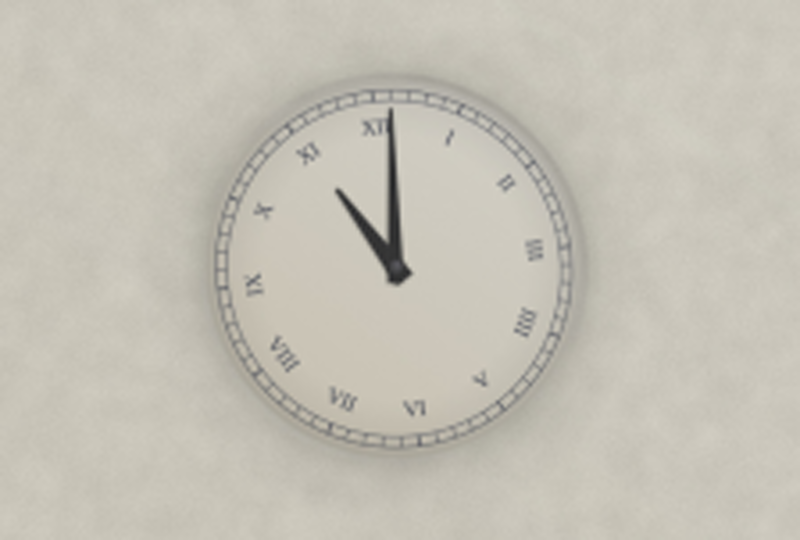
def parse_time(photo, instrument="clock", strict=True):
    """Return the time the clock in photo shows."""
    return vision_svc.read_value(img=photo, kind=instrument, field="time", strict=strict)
11:01
